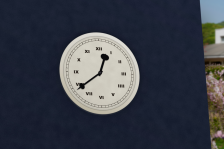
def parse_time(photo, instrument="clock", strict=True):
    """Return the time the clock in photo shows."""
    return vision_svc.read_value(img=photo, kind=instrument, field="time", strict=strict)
12:39
